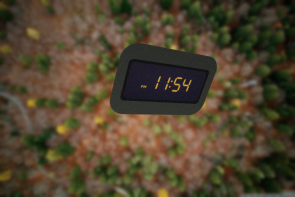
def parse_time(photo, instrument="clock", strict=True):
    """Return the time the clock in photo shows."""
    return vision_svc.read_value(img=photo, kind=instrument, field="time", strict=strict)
11:54
